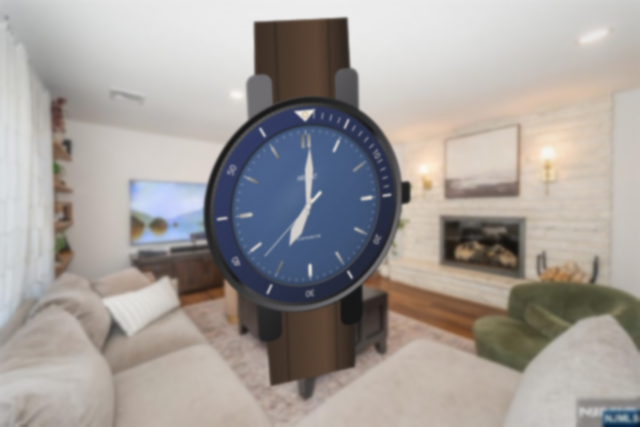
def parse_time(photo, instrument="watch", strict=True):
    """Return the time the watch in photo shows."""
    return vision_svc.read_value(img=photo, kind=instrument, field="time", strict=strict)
7:00:38
